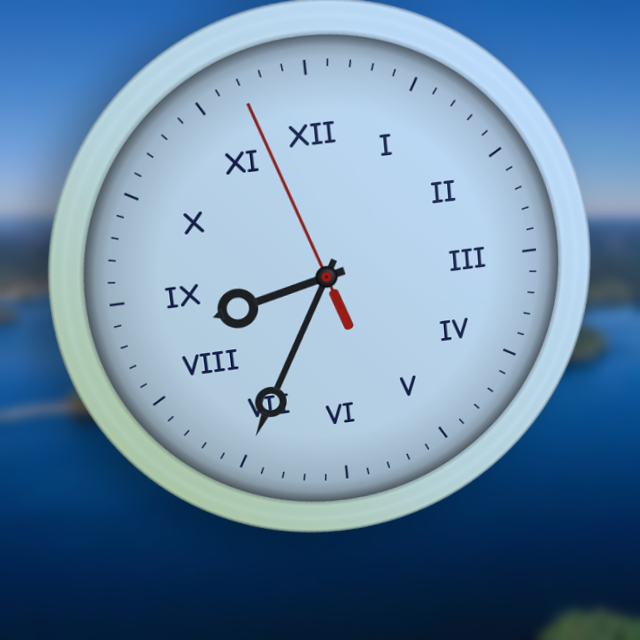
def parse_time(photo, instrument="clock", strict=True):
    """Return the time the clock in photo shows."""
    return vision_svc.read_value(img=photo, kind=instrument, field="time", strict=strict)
8:34:57
